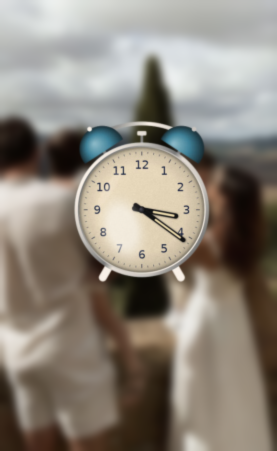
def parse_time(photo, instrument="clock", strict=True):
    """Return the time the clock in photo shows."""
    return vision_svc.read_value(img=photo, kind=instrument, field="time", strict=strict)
3:21
